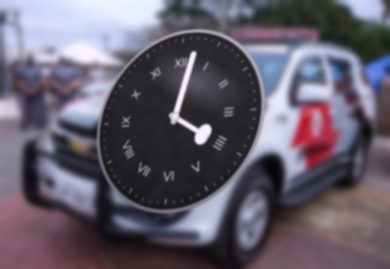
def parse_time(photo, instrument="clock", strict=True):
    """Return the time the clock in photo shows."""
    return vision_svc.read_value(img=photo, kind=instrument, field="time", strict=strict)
4:02
